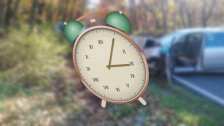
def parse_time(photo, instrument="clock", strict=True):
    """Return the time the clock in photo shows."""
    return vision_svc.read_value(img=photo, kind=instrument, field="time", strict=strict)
3:05
